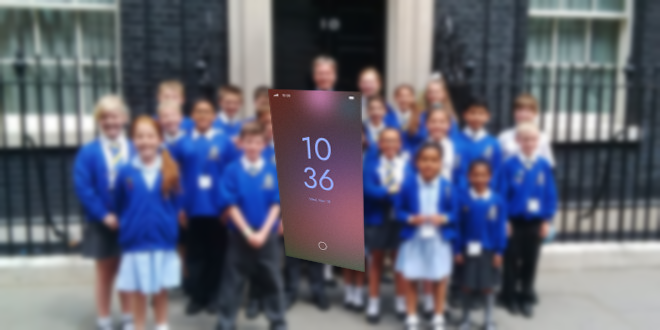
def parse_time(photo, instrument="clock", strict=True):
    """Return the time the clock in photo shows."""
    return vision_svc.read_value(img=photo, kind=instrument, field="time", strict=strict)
10:36
